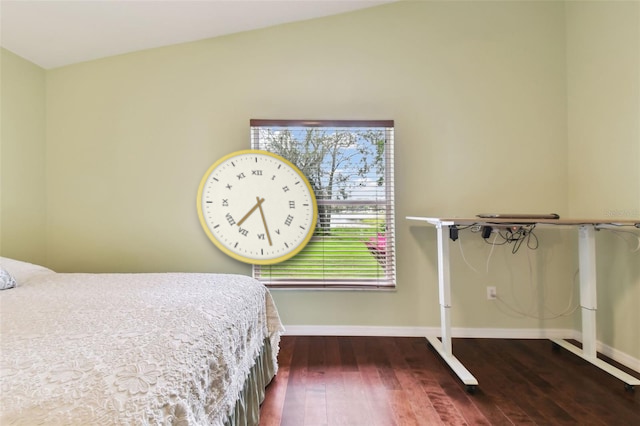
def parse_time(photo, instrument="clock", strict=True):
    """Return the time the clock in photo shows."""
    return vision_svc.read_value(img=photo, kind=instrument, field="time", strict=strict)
7:28
